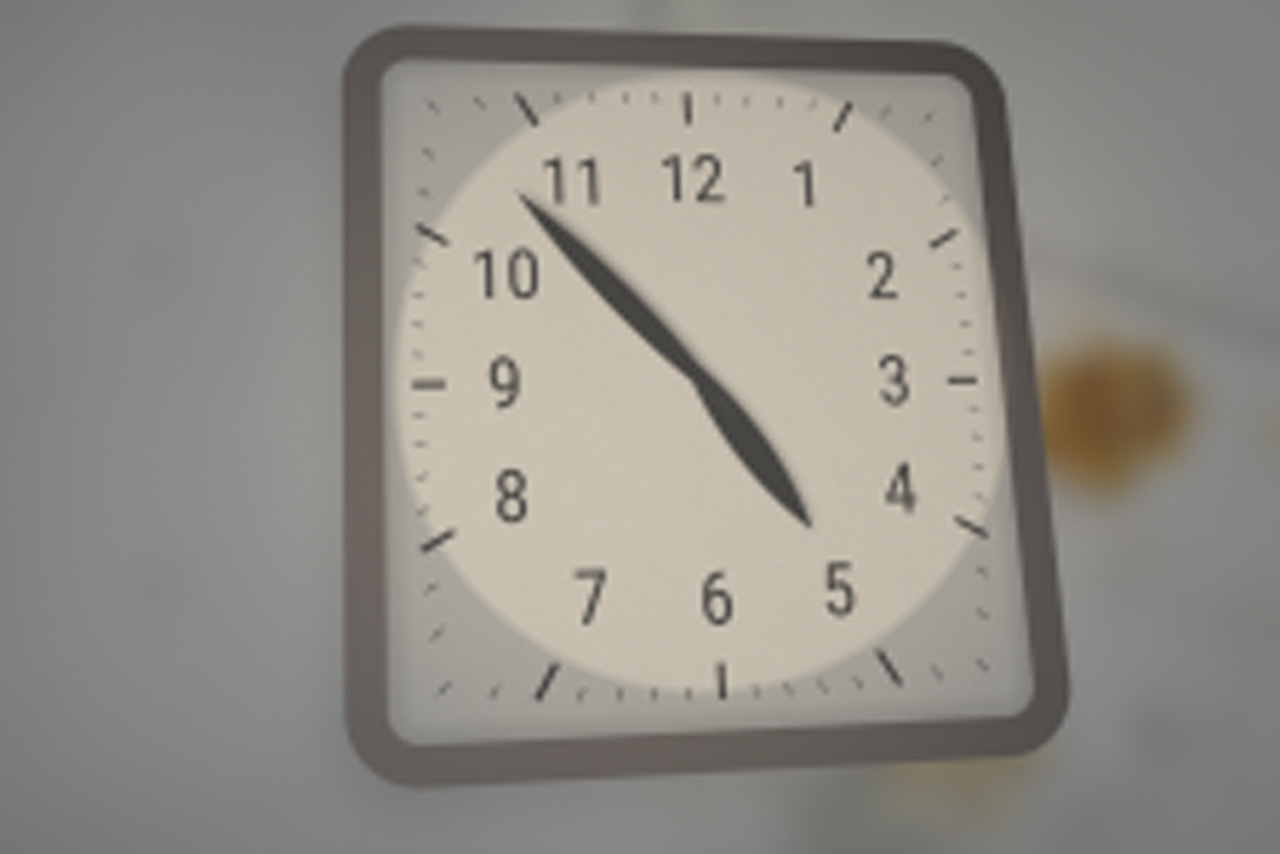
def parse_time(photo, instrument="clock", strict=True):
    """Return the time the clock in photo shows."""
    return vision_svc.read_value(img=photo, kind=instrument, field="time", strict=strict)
4:53
